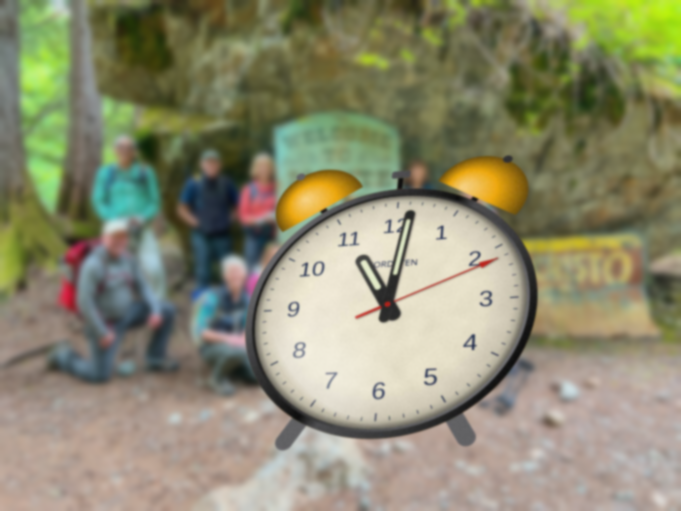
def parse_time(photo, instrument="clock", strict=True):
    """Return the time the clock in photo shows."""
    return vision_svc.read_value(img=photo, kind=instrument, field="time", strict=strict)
11:01:11
